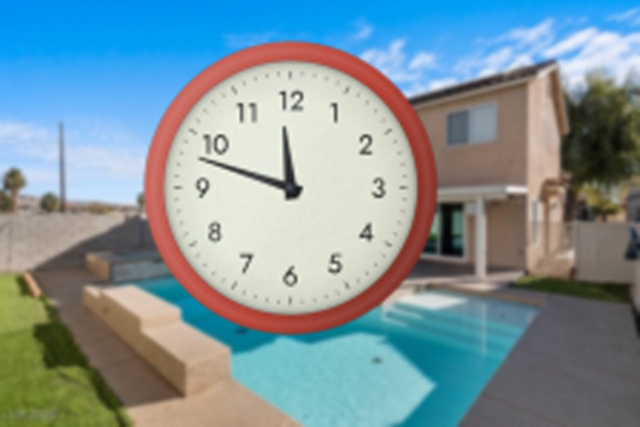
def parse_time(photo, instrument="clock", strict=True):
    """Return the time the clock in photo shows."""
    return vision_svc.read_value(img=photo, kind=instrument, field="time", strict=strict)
11:48
